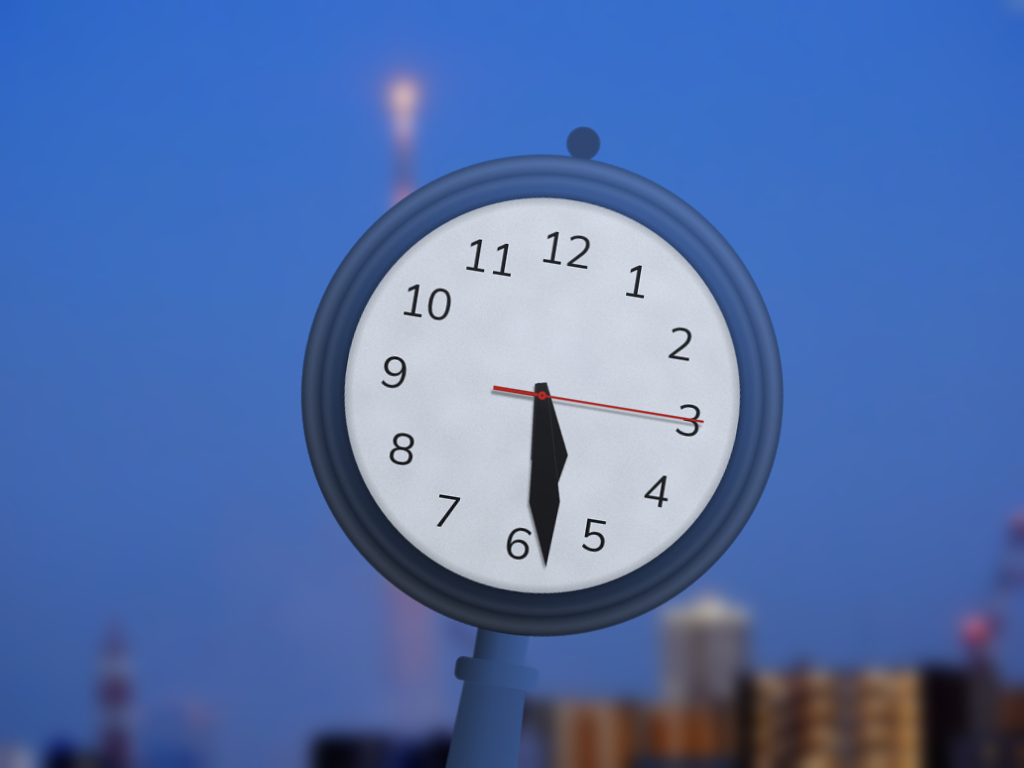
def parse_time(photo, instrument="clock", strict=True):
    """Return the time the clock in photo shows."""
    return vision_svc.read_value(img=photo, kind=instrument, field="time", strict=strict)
5:28:15
